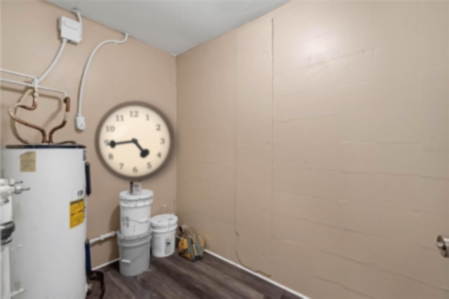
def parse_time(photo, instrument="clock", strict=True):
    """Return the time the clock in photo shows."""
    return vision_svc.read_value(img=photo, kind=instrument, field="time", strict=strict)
4:44
